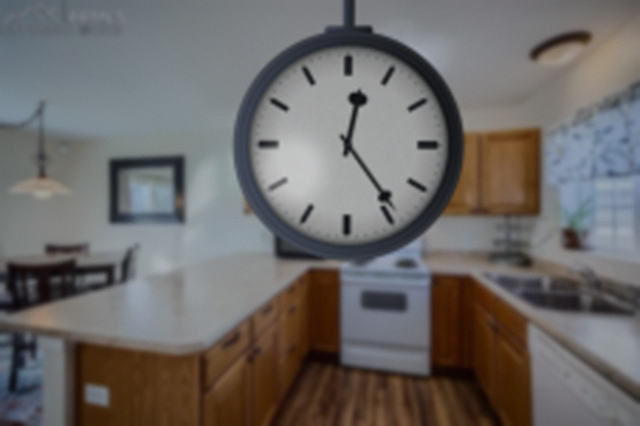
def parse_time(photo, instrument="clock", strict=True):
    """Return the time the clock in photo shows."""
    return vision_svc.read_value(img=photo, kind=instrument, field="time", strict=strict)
12:24
